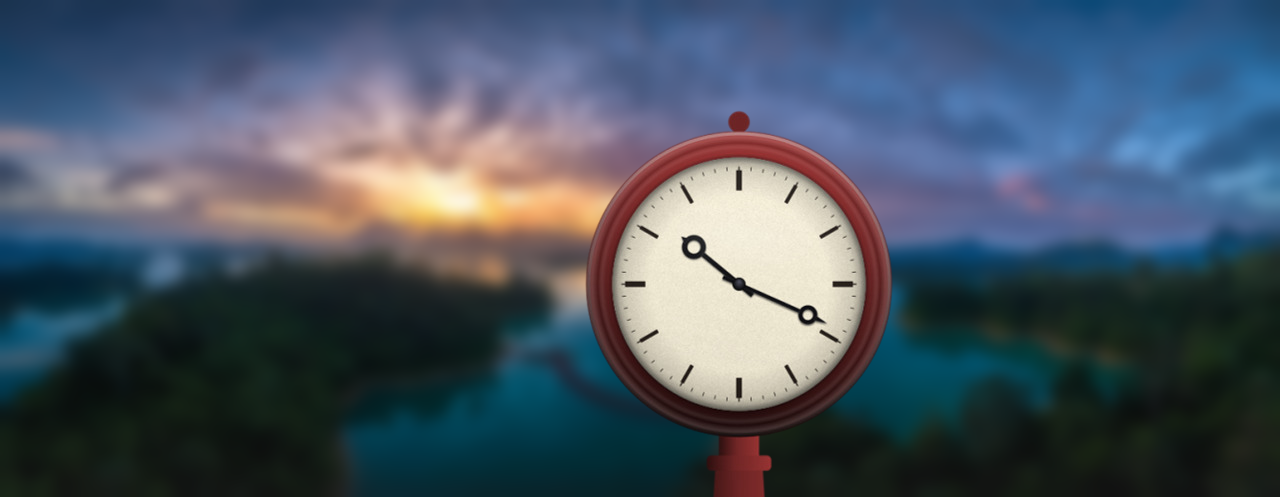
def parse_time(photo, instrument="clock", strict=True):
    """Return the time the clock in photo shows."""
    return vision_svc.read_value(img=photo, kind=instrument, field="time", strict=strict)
10:19
